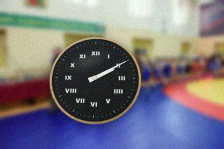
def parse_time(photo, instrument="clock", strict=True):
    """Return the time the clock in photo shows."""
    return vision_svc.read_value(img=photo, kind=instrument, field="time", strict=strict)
2:10
